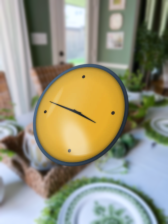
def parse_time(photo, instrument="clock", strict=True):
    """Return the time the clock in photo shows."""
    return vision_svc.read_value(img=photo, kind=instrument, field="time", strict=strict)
3:48
